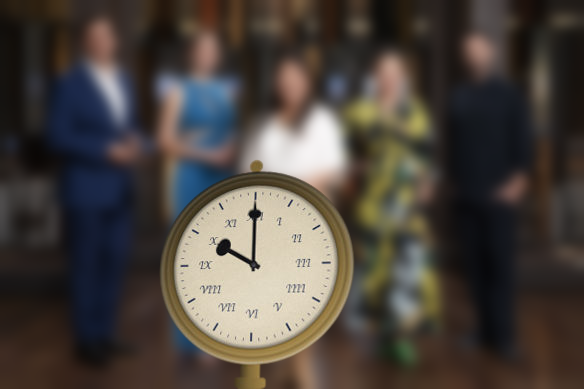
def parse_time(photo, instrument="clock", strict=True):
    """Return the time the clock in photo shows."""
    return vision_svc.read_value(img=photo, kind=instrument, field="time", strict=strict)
10:00
